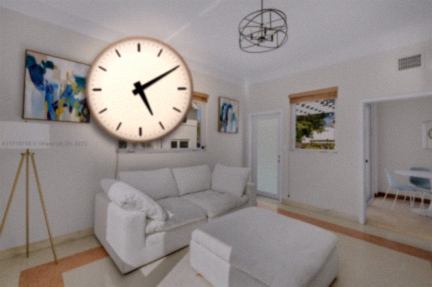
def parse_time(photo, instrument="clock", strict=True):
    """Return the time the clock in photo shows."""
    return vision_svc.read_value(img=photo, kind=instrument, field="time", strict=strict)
5:10
